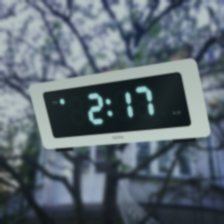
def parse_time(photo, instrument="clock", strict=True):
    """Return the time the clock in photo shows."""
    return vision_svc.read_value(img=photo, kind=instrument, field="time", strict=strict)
2:17
